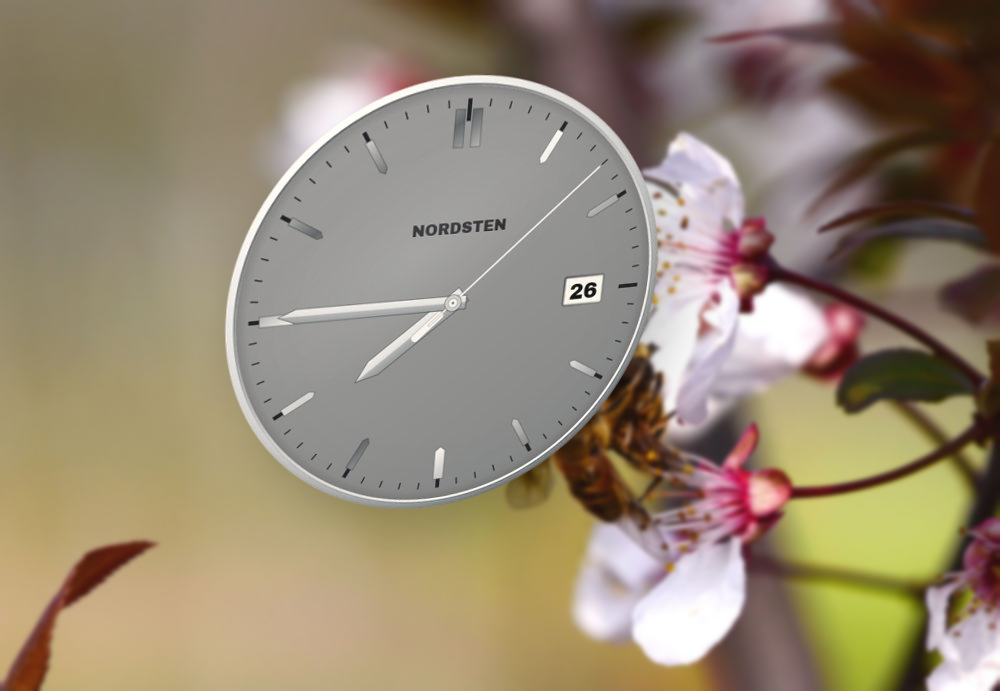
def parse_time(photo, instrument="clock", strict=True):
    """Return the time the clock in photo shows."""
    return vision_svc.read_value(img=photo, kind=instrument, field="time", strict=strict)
7:45:08
